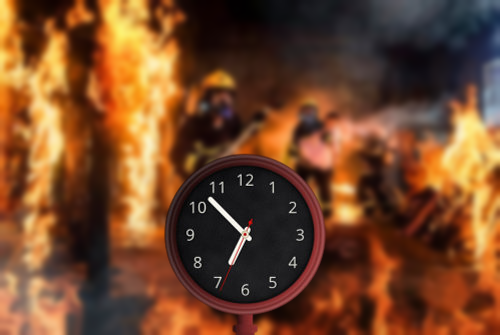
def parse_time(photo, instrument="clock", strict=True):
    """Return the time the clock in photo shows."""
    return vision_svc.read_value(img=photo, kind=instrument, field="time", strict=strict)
6:52:34
